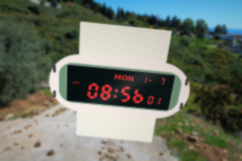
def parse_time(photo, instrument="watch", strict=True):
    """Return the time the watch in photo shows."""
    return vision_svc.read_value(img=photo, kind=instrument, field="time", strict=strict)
8:56:01
